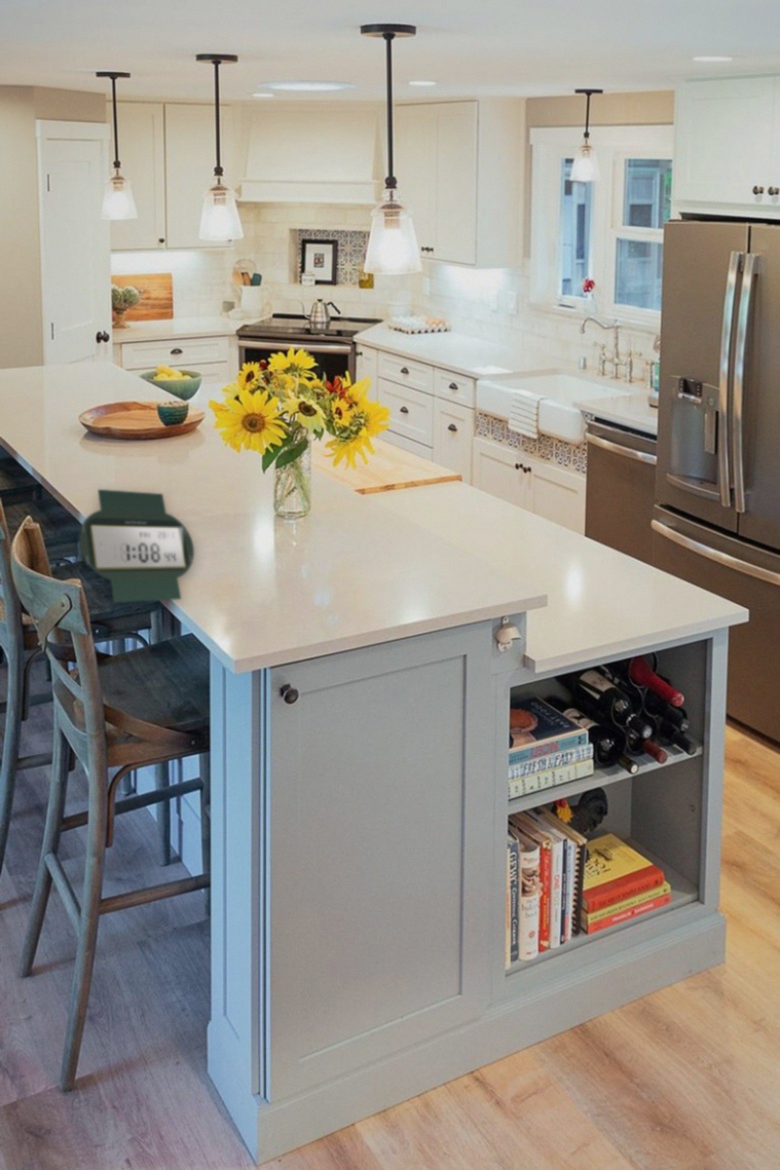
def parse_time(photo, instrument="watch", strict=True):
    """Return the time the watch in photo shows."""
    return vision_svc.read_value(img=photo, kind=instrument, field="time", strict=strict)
1:08
